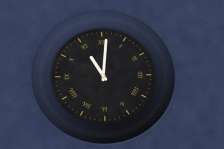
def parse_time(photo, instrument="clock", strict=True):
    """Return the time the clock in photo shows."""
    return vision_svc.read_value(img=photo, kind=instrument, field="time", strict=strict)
11:01
